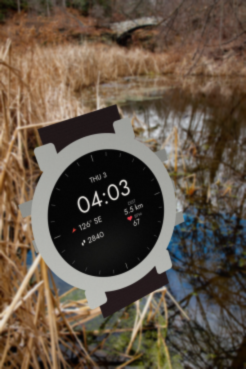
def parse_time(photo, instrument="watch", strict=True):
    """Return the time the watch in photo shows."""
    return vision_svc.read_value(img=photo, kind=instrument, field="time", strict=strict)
4:03
